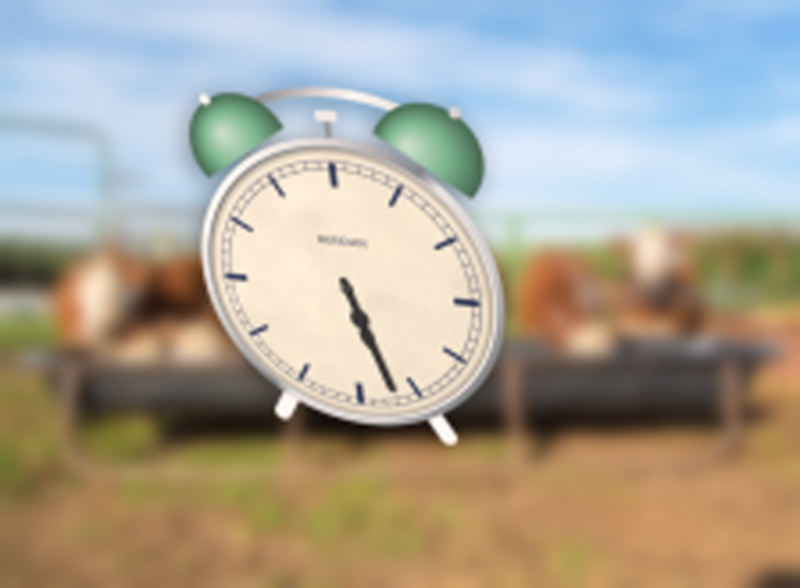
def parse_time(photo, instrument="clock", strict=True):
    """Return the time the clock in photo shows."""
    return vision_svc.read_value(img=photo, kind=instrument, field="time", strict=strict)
5:27
